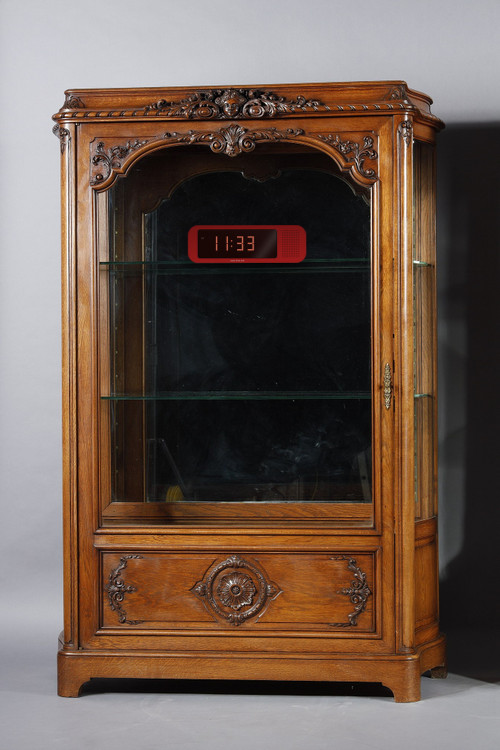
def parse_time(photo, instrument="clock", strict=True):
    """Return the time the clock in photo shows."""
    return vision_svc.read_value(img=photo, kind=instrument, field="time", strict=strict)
11:33
